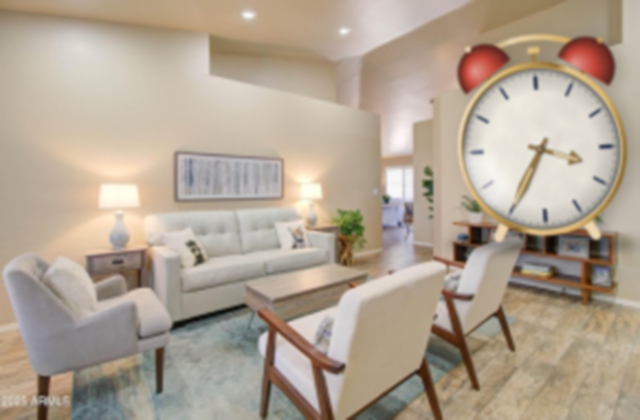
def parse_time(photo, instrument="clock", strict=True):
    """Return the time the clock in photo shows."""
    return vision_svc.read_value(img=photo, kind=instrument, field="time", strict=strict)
3:35
